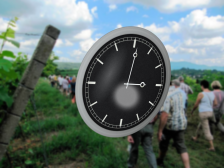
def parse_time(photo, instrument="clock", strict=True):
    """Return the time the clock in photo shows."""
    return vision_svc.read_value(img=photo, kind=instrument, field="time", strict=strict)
3:01
